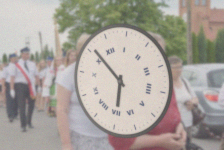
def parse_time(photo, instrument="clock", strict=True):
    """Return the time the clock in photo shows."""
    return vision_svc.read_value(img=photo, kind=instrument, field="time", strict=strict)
6:56
